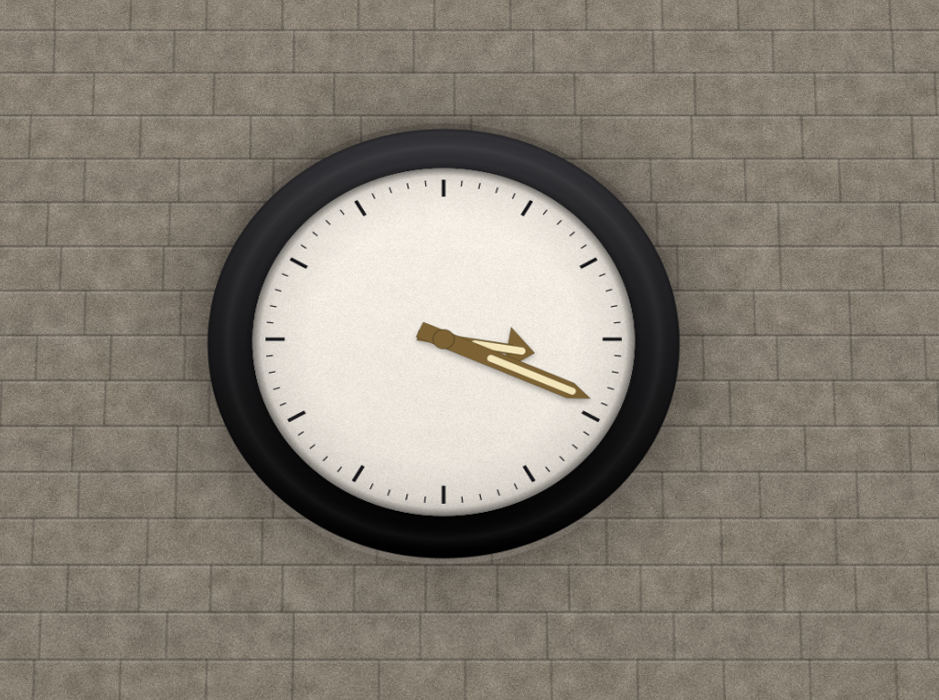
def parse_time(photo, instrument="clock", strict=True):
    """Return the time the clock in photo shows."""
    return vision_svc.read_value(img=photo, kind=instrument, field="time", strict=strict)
3:19
